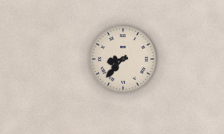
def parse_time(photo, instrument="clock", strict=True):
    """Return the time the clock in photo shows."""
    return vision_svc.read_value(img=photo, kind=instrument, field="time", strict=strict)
8:37
